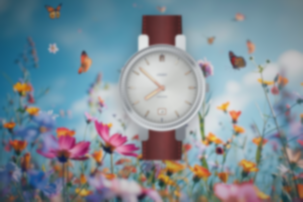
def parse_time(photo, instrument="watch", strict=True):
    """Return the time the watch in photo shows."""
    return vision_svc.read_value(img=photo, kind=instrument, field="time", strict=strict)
7:52
